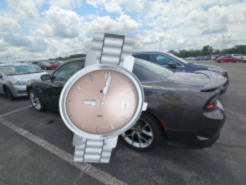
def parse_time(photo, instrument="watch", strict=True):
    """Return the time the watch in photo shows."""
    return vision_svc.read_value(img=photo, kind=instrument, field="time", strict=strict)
9:01
